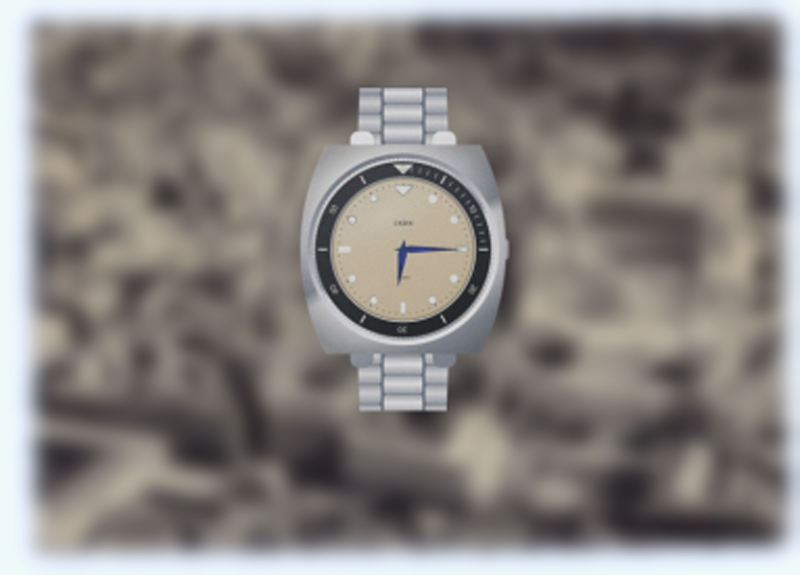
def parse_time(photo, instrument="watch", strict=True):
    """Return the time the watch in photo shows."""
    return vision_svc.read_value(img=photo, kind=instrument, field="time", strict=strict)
6:15
